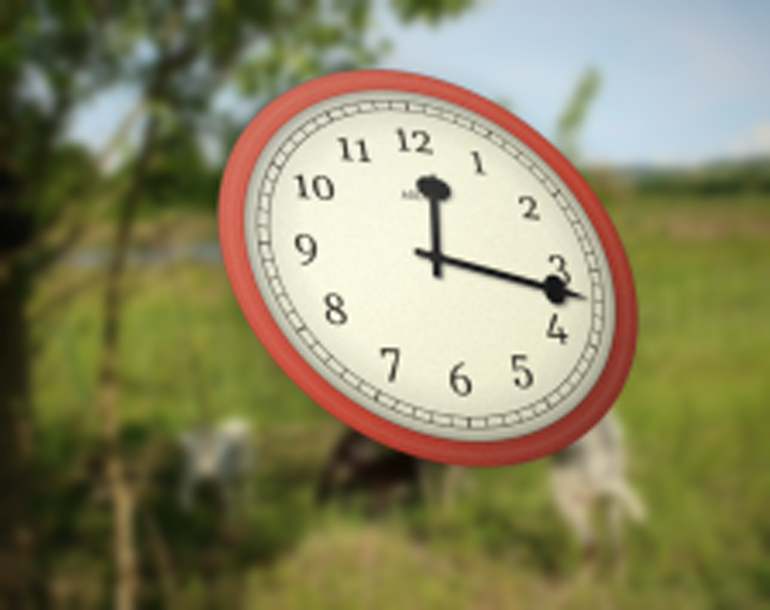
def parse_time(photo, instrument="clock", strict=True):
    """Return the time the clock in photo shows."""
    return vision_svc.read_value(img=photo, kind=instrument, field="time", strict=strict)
12:17
